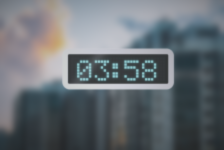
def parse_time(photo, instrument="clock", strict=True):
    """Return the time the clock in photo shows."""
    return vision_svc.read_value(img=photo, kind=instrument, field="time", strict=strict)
3:58
